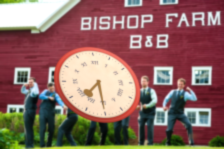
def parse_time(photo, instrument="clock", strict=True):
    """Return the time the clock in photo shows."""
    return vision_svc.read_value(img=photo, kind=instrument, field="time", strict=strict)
7:30
